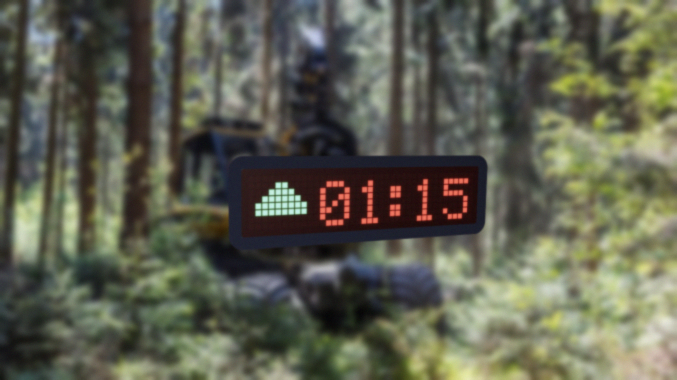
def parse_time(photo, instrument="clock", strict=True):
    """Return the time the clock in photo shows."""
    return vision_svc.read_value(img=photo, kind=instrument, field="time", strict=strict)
1:15
